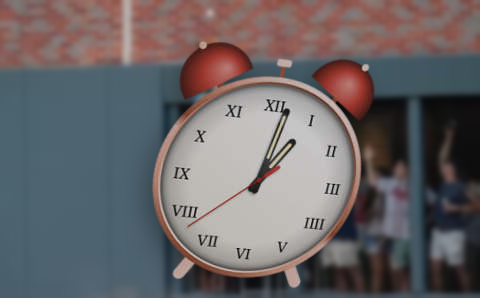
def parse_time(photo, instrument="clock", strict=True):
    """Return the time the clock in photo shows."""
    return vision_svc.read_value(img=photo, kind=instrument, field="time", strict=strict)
1:01:38
